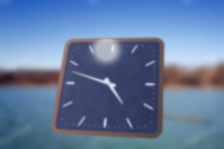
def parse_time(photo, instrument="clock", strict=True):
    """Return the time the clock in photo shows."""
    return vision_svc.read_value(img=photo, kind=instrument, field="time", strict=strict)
4:48
